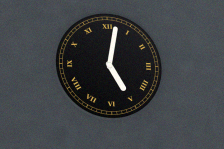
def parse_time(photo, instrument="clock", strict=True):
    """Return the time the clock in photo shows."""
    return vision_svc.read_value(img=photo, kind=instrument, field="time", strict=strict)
5:02
